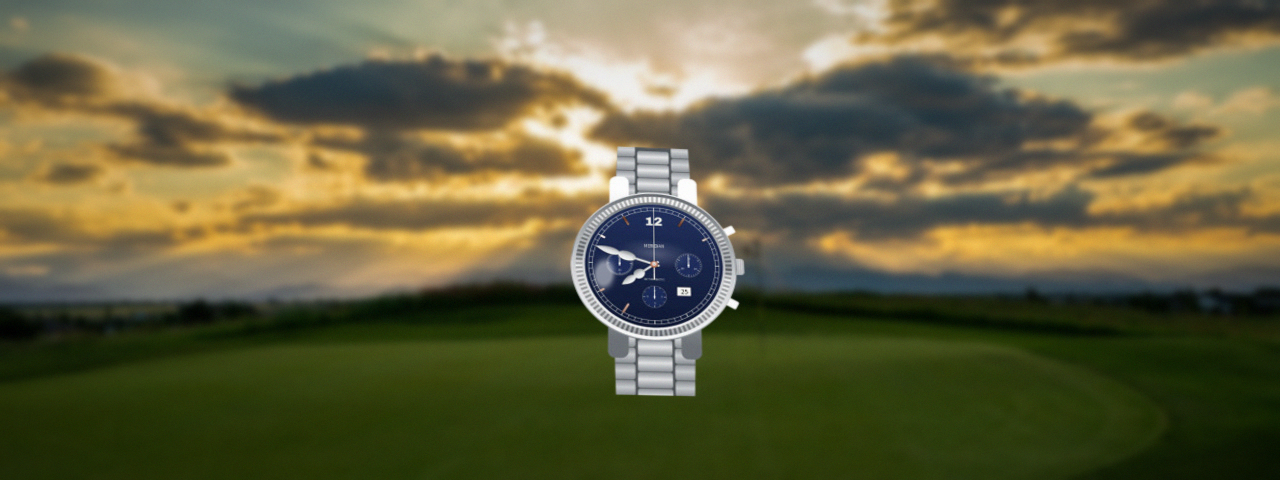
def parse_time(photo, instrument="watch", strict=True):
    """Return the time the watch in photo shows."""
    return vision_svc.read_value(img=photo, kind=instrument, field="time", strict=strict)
7:48
